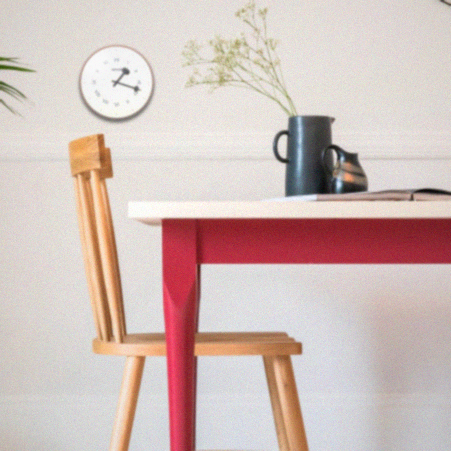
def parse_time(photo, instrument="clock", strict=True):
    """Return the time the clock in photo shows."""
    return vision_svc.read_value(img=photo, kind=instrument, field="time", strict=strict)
1:18
